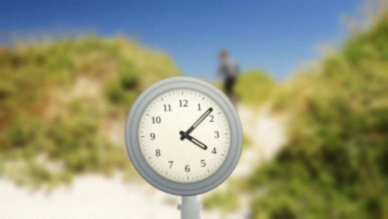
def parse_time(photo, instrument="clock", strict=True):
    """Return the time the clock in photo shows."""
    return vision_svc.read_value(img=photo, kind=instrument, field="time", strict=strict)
4:08
